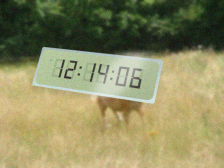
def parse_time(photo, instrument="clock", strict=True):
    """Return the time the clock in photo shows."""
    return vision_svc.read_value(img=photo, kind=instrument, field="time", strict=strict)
12:14:06
